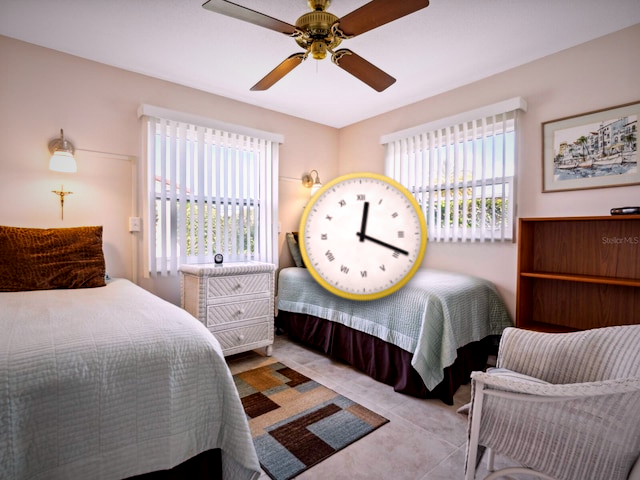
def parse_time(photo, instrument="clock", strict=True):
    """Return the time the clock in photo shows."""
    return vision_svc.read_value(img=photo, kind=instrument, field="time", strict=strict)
12:19
